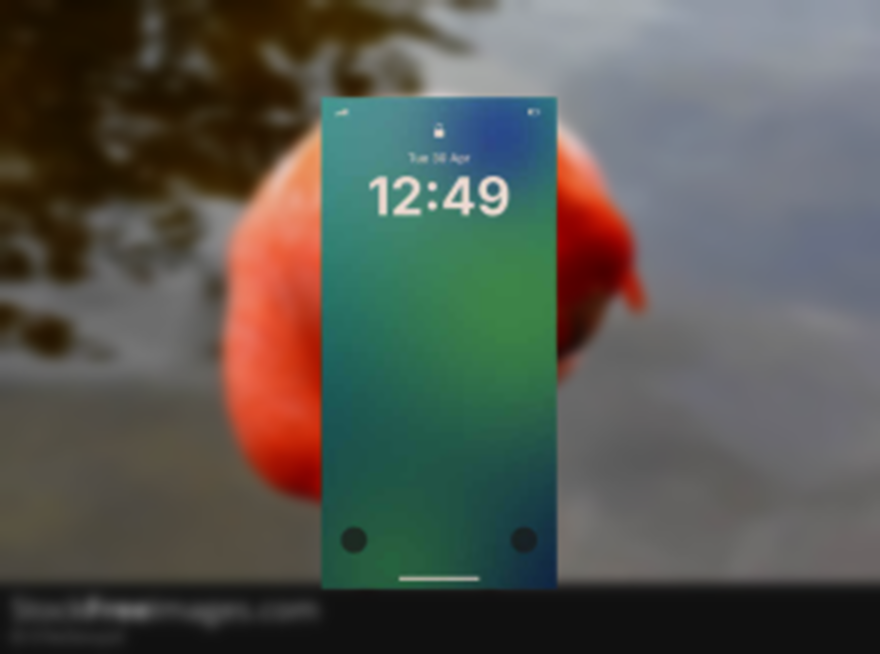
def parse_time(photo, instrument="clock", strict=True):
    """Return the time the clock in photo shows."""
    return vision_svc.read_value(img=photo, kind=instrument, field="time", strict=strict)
12:49
